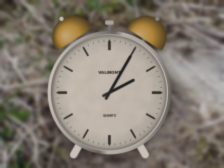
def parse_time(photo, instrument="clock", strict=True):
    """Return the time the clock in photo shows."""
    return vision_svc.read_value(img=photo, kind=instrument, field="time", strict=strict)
2:05
